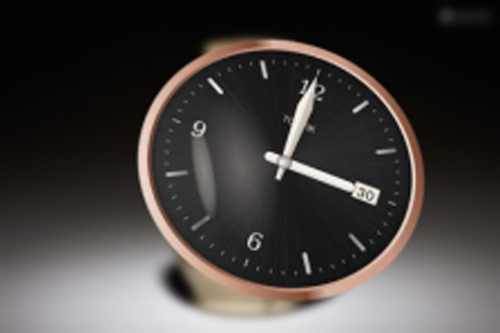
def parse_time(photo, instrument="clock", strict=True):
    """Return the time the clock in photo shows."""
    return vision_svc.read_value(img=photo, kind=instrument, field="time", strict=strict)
3:00
